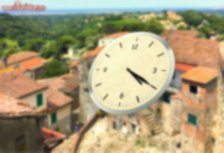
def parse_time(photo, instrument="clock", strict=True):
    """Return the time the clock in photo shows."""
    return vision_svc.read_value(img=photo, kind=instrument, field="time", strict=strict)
4:20
